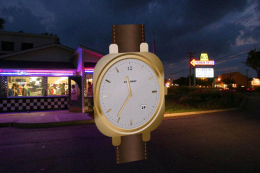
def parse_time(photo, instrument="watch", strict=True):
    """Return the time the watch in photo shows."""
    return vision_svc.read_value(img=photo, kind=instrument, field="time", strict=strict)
11:36
